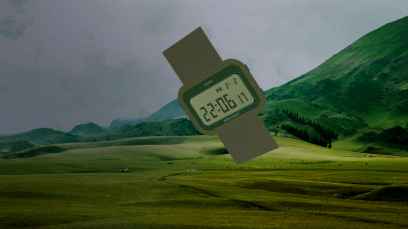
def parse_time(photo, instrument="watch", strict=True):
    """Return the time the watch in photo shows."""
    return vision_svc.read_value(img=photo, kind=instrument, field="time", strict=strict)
22:06:17
